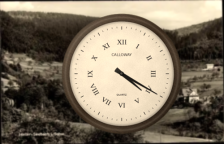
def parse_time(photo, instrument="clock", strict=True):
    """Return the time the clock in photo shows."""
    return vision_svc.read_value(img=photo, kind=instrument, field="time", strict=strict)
4:20
